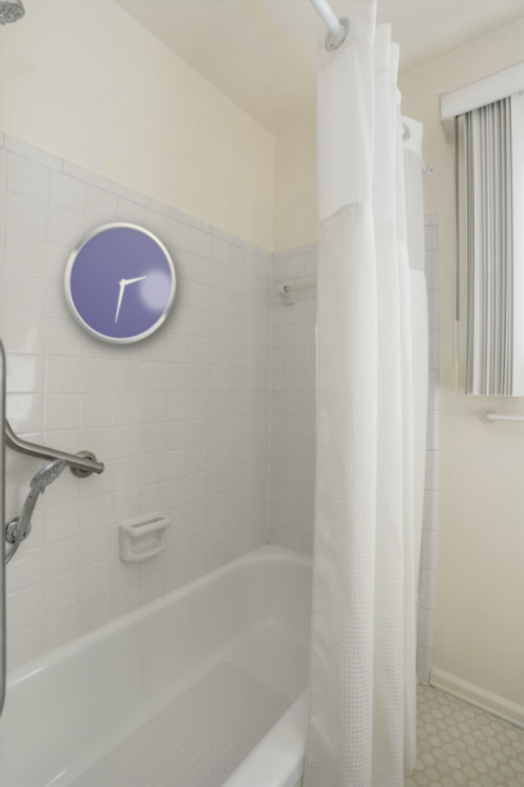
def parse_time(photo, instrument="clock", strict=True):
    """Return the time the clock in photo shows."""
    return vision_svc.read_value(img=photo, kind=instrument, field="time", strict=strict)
2:32
